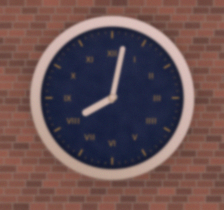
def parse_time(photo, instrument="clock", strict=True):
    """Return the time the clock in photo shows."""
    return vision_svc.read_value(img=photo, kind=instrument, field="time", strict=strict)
8:02
